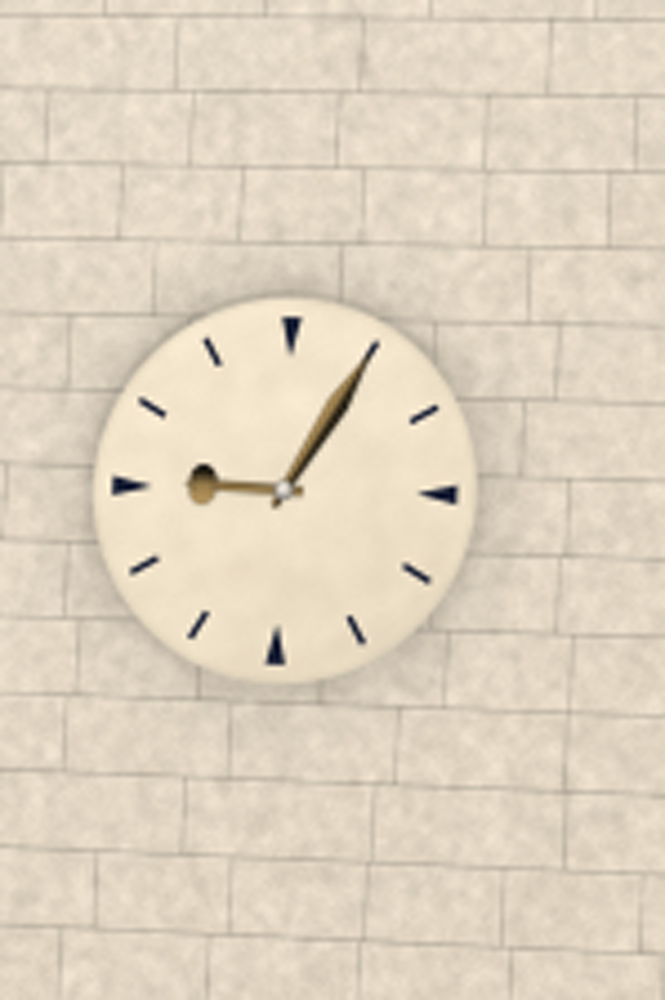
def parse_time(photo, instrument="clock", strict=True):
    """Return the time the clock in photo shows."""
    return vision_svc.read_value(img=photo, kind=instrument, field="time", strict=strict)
9:05
